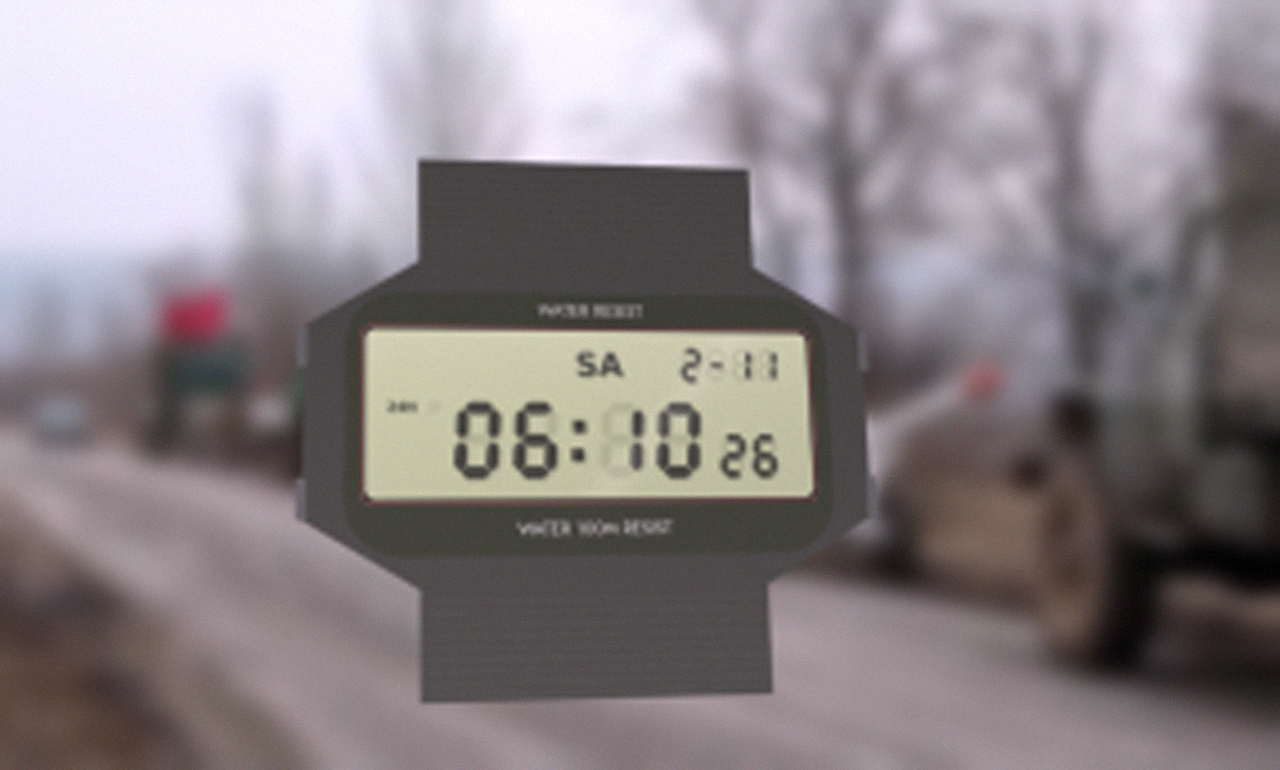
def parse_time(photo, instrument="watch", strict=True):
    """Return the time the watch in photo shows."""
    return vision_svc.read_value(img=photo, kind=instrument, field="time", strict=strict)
6:10:26
